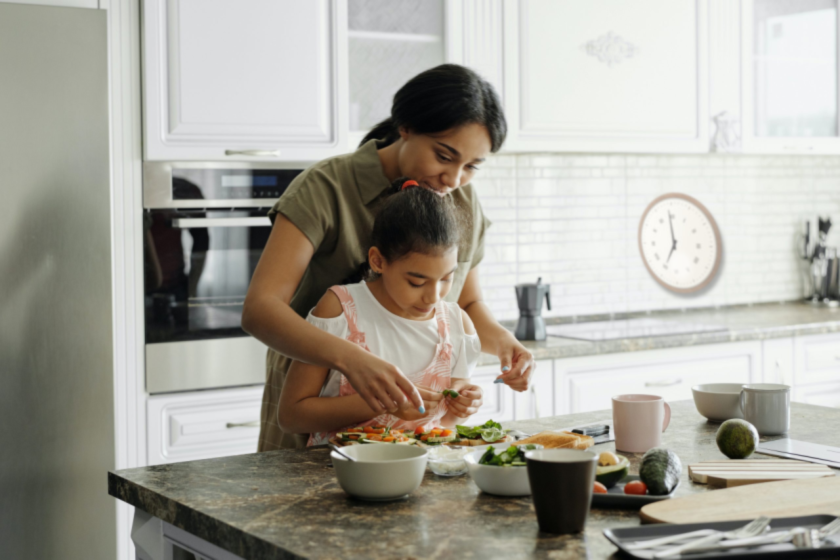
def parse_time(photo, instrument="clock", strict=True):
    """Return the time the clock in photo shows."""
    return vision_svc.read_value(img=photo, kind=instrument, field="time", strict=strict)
6:59
